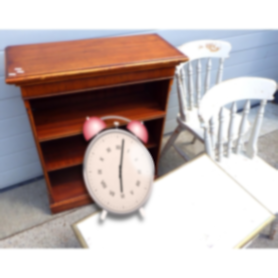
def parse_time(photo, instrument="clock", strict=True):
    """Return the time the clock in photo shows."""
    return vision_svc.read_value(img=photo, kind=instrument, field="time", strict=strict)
6:02
